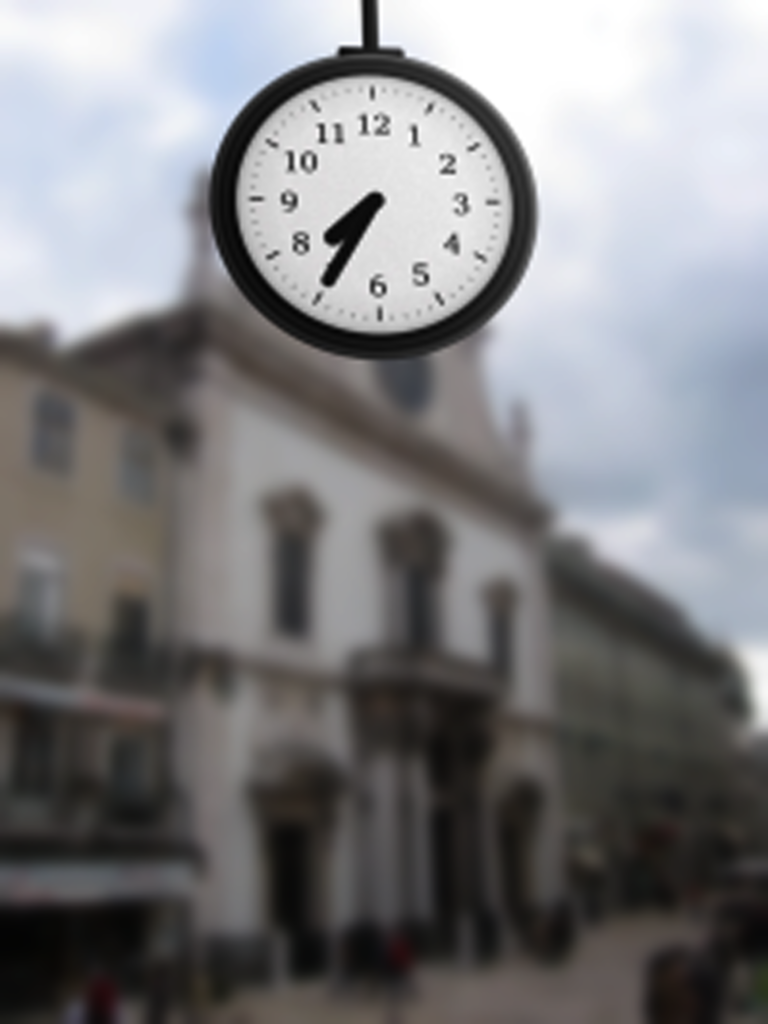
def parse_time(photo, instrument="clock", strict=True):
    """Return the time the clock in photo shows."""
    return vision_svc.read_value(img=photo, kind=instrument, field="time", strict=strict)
7:35
